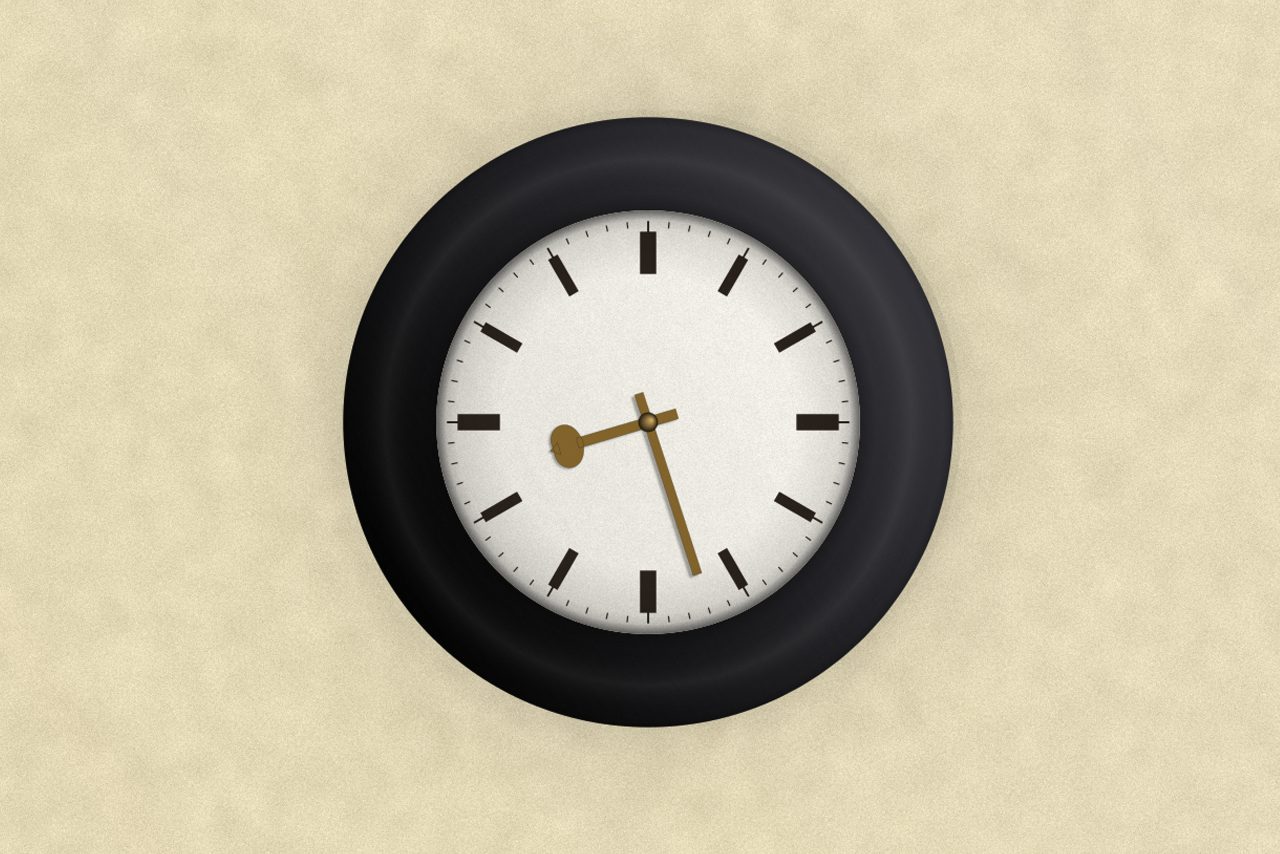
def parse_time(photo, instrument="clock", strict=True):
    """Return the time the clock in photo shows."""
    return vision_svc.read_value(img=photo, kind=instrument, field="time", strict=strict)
8:27
